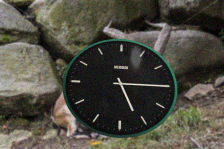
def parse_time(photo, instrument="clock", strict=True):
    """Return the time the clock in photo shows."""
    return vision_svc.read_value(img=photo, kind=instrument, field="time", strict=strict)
5:15
